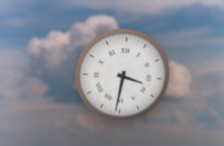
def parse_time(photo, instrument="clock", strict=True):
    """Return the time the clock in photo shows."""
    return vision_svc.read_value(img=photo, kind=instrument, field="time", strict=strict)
3:31
